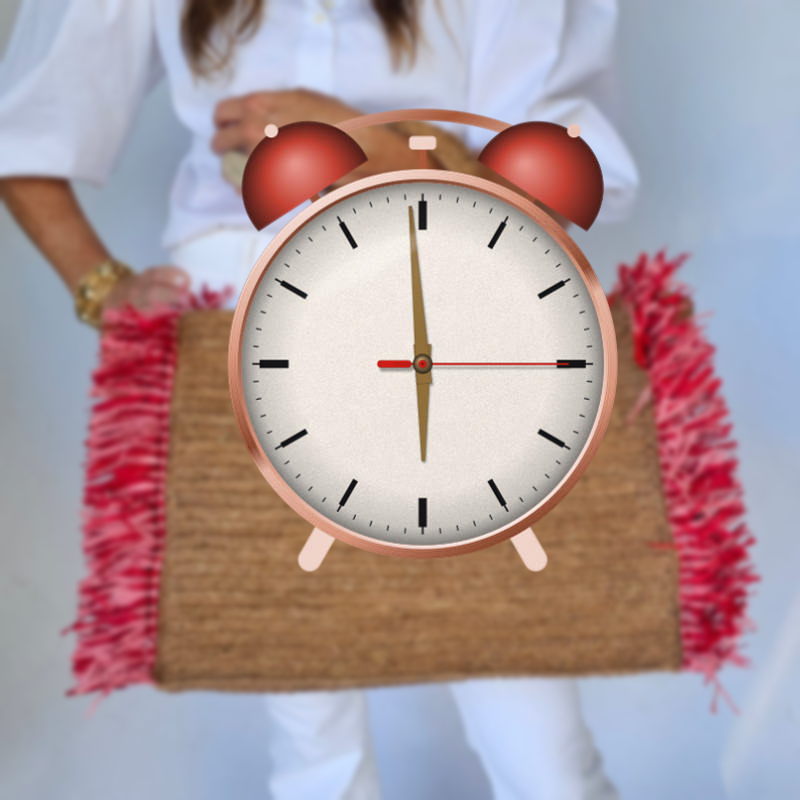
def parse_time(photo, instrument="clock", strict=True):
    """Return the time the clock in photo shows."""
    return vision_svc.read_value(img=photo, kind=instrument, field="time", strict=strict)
5:59:15
